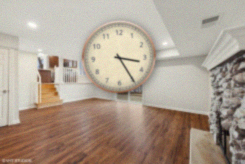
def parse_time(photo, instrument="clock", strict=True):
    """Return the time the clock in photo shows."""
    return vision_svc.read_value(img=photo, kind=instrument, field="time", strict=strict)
3:25
